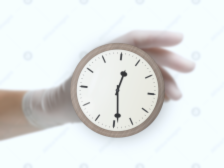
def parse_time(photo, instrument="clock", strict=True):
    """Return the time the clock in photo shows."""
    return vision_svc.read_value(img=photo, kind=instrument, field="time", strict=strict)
12:29
